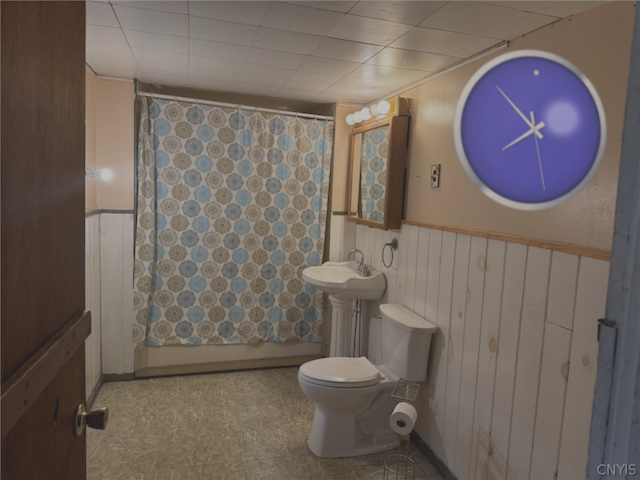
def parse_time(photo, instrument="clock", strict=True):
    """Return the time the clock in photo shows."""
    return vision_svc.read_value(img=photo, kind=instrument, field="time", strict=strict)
7:52:28
